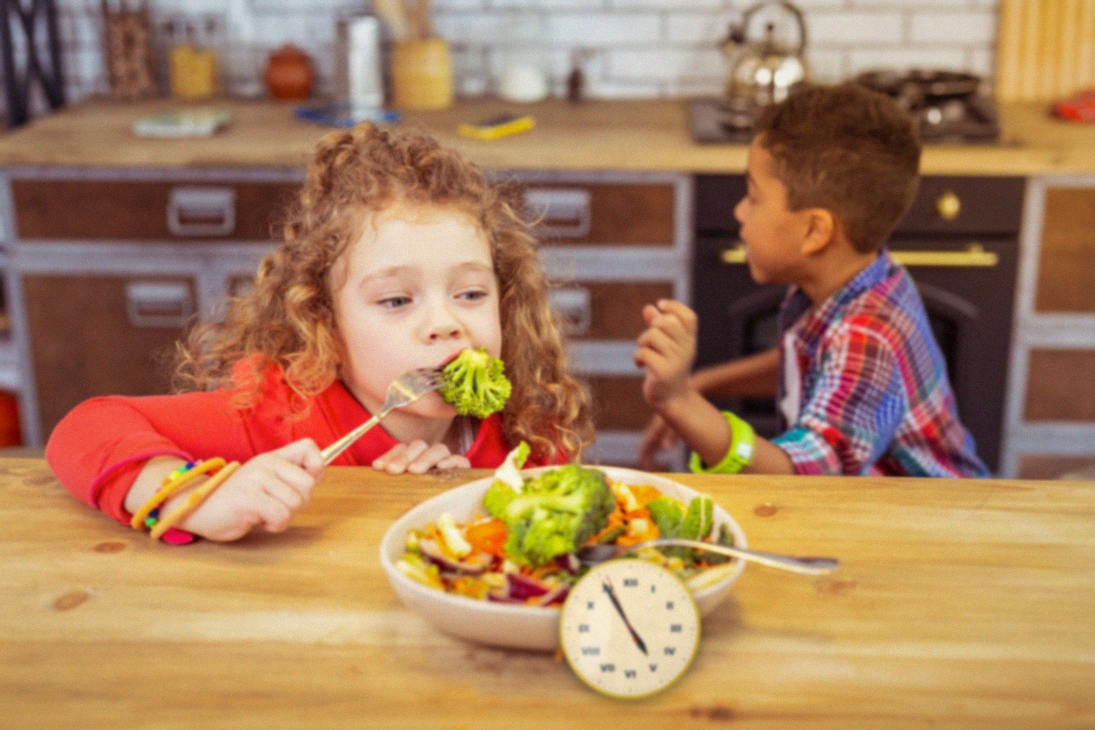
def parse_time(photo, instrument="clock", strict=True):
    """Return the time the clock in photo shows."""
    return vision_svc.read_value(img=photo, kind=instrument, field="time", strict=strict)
4:54:56
